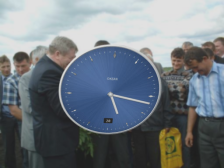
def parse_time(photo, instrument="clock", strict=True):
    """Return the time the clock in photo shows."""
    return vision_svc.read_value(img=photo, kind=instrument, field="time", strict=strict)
5:17
